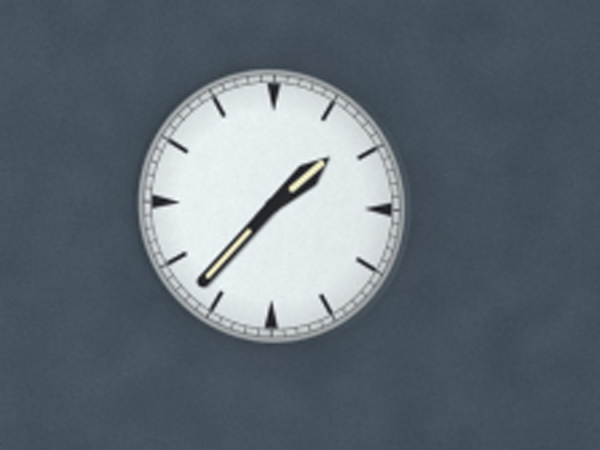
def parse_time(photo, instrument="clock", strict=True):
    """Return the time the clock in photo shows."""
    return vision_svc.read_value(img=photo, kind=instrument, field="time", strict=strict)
1:37
